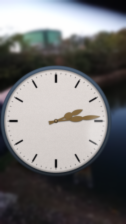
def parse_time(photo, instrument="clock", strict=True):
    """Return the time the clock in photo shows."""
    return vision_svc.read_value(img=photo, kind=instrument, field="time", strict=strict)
2:14
